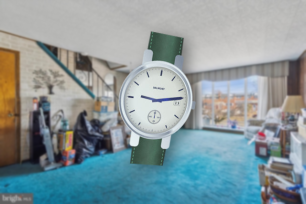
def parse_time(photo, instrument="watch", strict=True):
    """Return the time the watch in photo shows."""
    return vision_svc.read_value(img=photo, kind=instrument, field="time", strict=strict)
9:13
